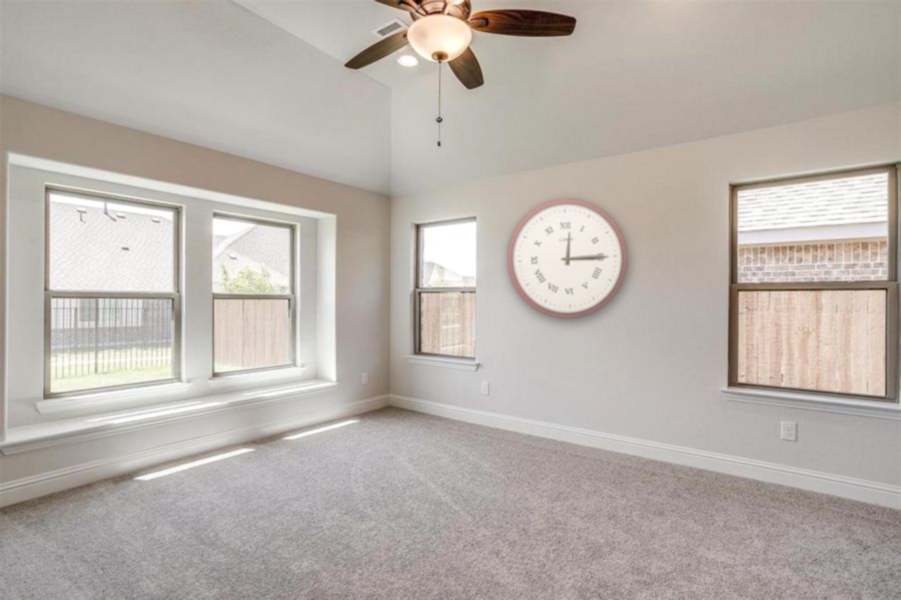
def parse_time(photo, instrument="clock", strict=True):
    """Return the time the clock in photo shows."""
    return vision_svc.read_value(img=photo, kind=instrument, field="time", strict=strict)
12:15
